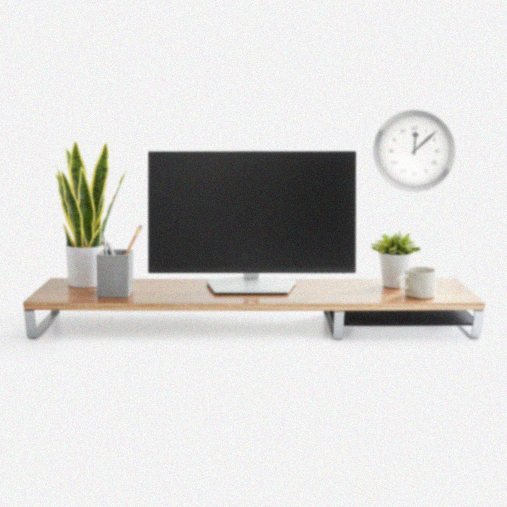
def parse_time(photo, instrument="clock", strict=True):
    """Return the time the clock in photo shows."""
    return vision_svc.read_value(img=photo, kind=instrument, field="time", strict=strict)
12:08
